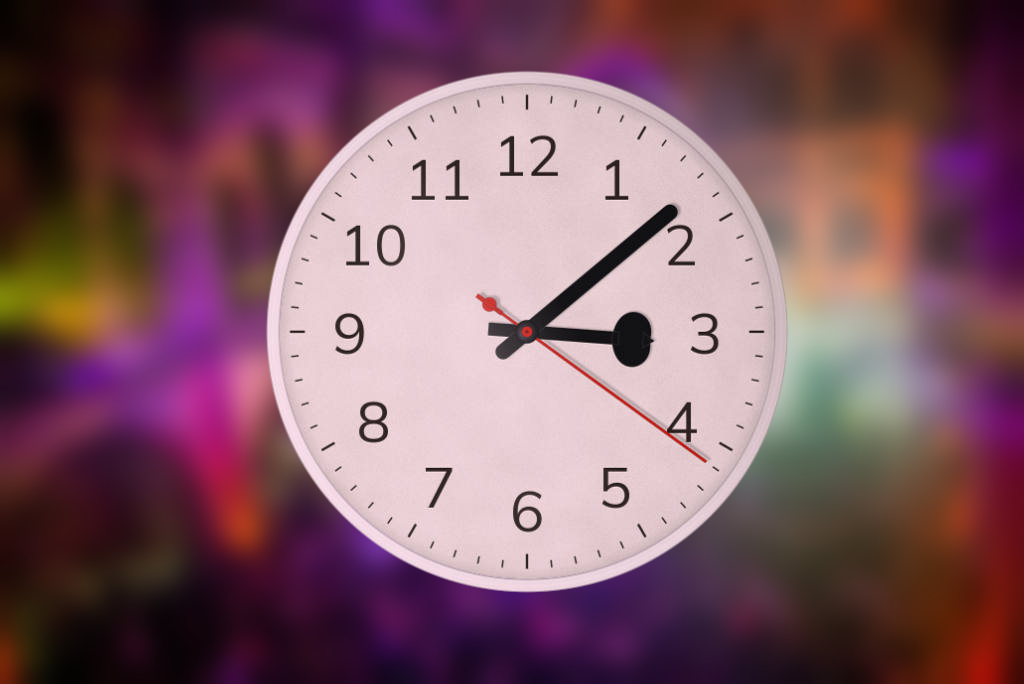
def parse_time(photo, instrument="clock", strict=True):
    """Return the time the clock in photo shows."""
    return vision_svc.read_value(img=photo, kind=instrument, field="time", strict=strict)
3:08:21
